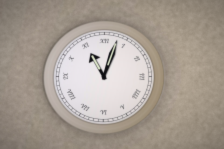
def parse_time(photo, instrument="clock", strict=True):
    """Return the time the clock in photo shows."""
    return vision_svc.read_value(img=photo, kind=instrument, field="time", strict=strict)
11:03
